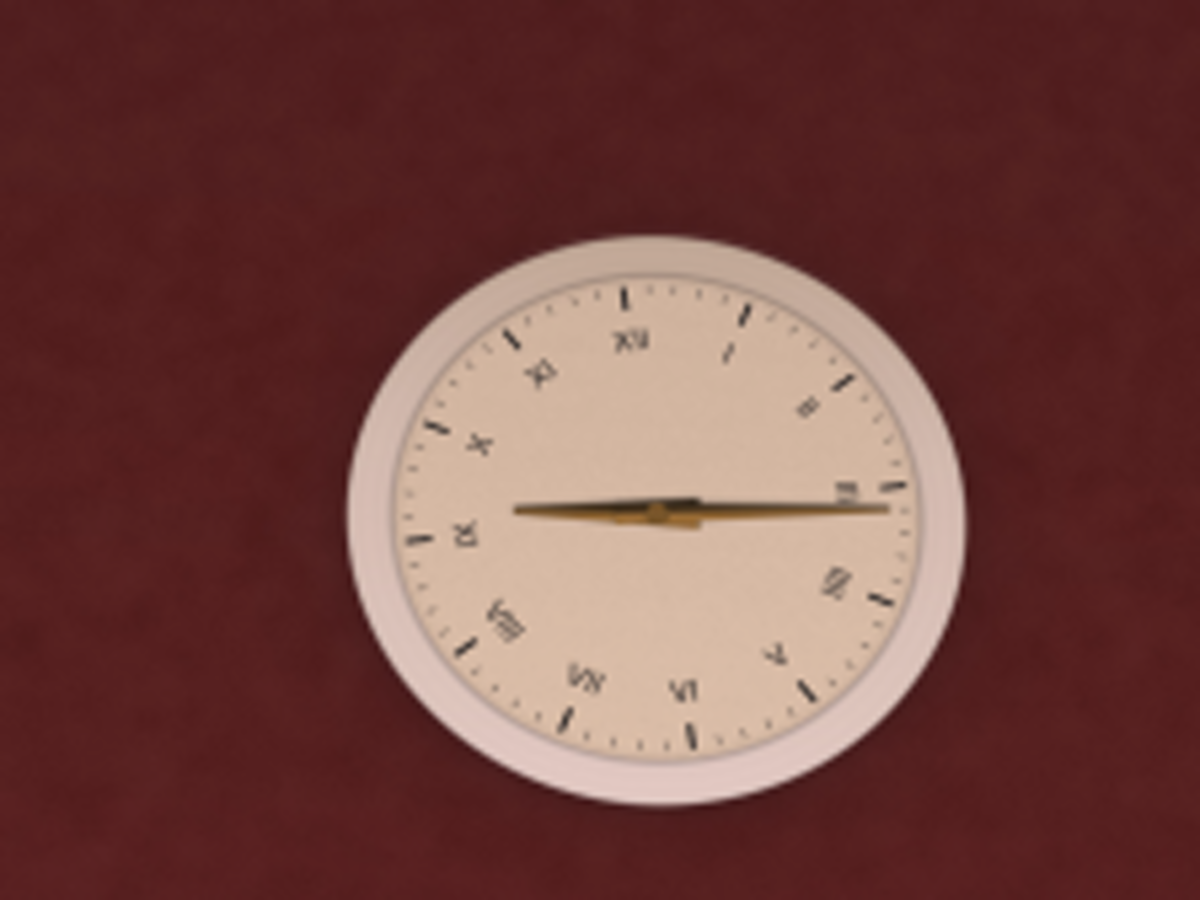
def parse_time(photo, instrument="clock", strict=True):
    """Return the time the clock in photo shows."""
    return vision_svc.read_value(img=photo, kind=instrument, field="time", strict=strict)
9:16
